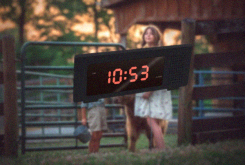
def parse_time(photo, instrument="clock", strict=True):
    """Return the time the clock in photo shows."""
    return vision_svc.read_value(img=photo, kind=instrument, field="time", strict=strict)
10:53
